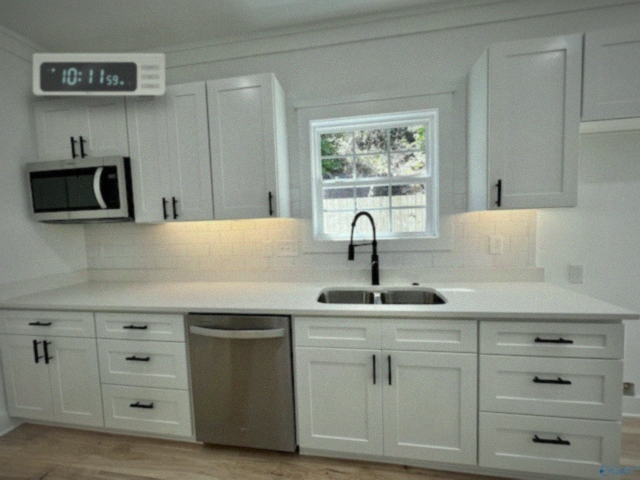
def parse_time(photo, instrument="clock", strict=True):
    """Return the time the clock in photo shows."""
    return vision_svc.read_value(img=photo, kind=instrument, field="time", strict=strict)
10:11
